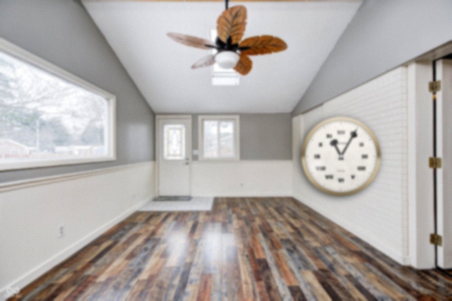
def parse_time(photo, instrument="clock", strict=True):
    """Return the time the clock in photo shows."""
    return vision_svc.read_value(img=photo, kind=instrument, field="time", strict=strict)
11:05
